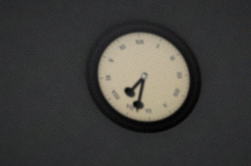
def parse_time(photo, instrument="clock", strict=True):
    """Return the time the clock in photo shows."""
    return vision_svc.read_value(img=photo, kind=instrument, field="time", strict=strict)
7:33
